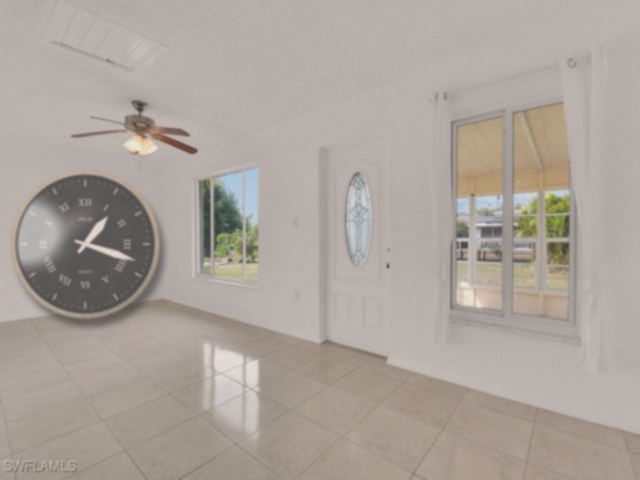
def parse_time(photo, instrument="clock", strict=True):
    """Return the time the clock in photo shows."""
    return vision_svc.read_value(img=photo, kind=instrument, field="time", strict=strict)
1:18
